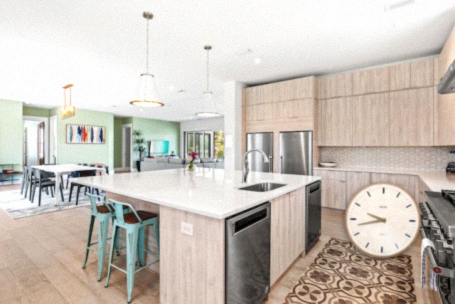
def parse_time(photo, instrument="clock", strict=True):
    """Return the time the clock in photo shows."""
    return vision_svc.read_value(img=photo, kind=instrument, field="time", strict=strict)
9:43
